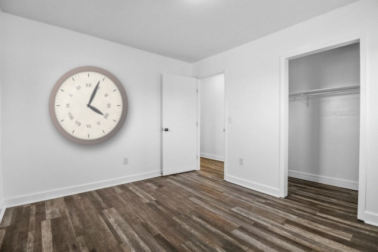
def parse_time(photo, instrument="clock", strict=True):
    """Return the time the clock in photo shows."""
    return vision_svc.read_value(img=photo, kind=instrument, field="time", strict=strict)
4:04
